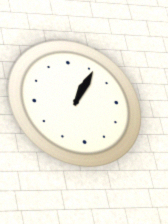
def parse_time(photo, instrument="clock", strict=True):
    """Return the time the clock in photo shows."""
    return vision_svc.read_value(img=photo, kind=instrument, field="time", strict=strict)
1:06
